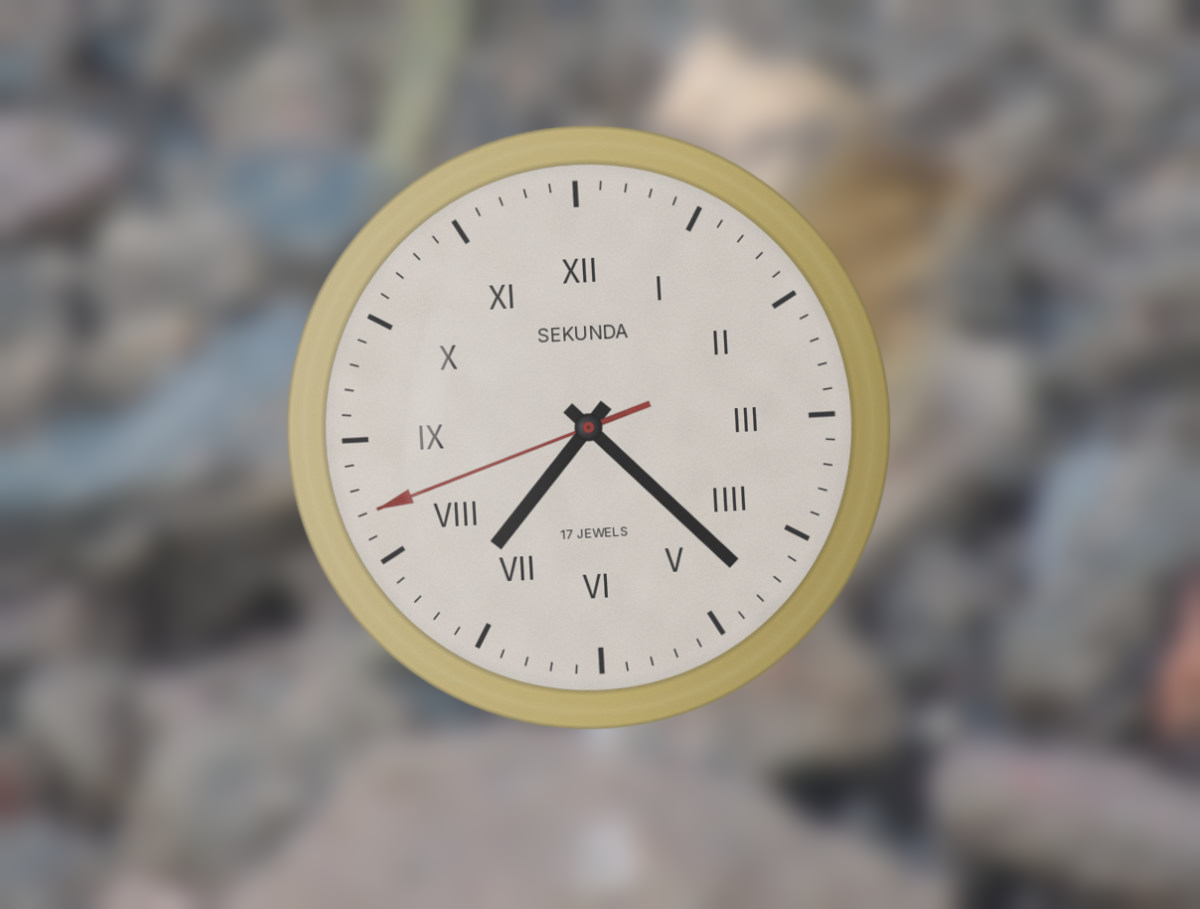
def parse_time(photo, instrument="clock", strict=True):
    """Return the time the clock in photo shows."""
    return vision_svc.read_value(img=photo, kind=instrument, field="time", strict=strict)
7:22:42
